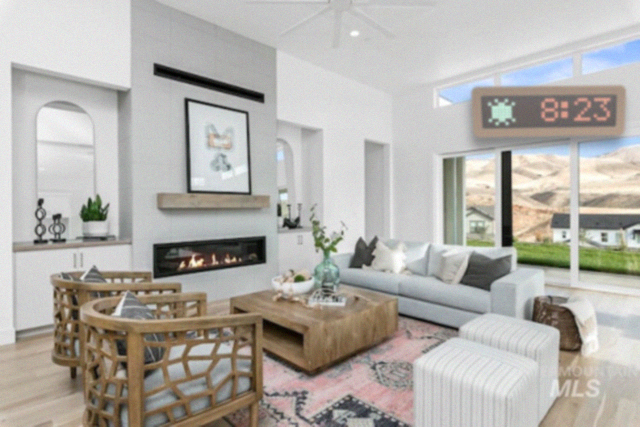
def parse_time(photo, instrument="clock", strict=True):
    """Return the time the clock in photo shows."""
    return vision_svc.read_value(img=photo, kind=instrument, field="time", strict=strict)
8:23
